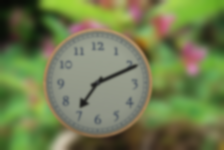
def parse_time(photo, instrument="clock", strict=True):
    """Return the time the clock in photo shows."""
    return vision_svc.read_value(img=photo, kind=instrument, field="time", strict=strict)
7:11
